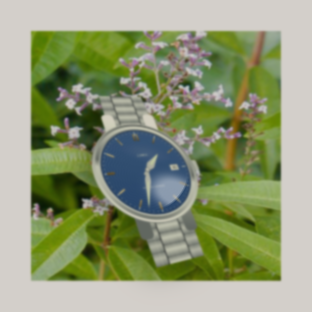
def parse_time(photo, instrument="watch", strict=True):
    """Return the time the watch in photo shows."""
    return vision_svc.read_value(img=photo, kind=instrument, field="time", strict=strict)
1:33
